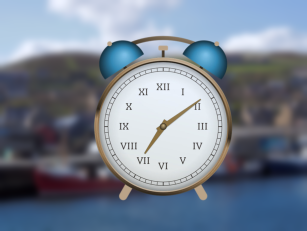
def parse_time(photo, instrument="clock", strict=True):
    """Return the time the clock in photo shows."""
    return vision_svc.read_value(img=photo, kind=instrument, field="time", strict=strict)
7:09
